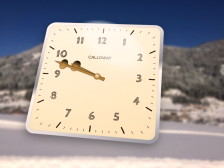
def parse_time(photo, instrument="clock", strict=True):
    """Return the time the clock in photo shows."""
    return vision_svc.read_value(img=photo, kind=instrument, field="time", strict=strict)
9:48
